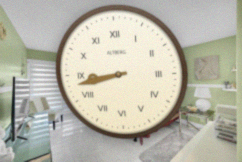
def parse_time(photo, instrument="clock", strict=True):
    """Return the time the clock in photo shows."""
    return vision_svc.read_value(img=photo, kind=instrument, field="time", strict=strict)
8:43
